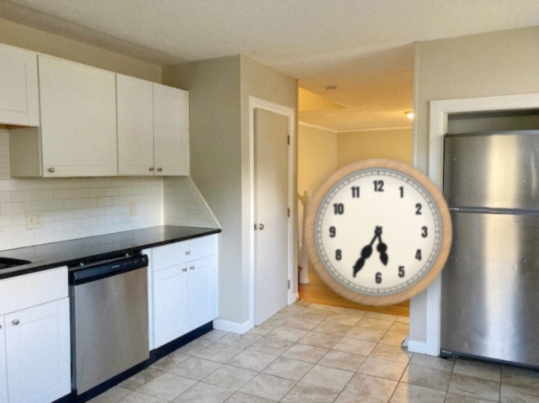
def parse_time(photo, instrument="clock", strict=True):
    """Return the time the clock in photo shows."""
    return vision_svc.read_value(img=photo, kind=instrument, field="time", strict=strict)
5:35
